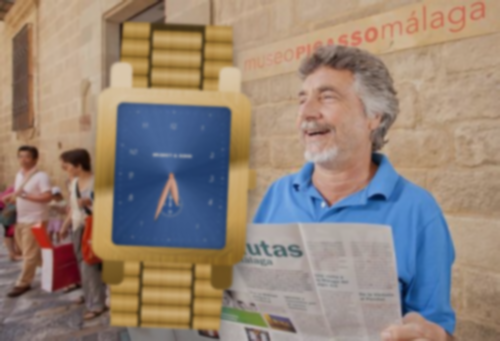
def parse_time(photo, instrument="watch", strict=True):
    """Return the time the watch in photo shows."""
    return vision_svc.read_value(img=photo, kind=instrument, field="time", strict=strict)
5:33
